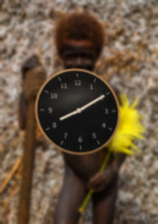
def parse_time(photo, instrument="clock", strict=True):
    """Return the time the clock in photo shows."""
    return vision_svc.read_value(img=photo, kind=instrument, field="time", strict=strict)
8:10
